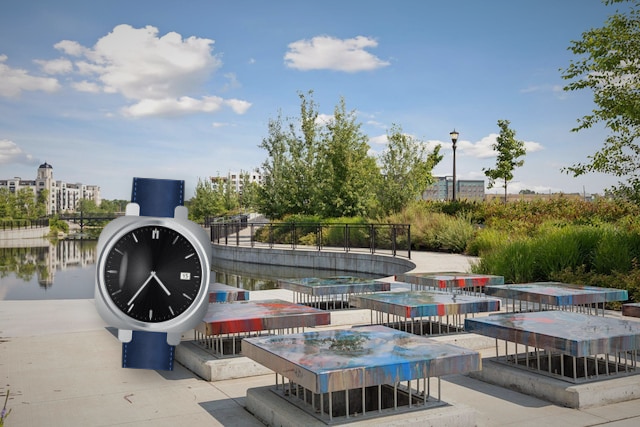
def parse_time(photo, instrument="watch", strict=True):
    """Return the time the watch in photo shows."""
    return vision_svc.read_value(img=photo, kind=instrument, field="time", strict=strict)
4:36
